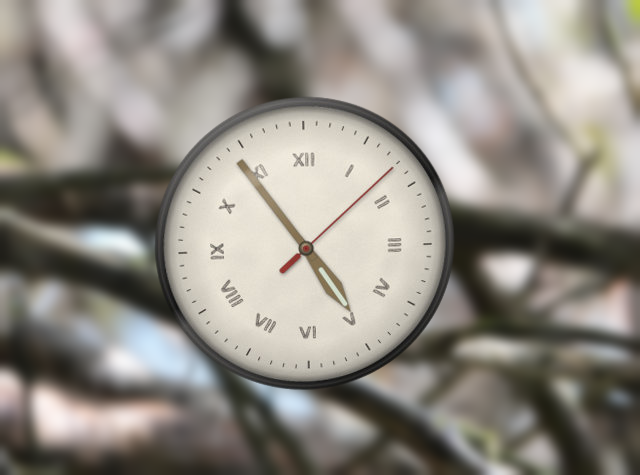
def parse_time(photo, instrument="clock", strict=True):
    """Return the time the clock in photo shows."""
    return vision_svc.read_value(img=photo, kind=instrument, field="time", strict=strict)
4:54:08
